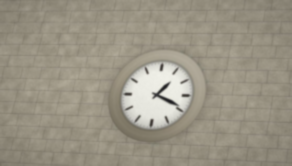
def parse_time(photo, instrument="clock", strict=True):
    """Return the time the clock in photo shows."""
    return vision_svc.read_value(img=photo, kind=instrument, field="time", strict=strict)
1:19
